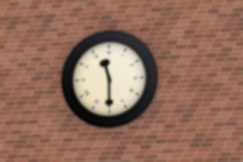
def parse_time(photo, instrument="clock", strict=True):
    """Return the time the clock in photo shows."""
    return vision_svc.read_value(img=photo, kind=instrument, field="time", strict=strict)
11:30
